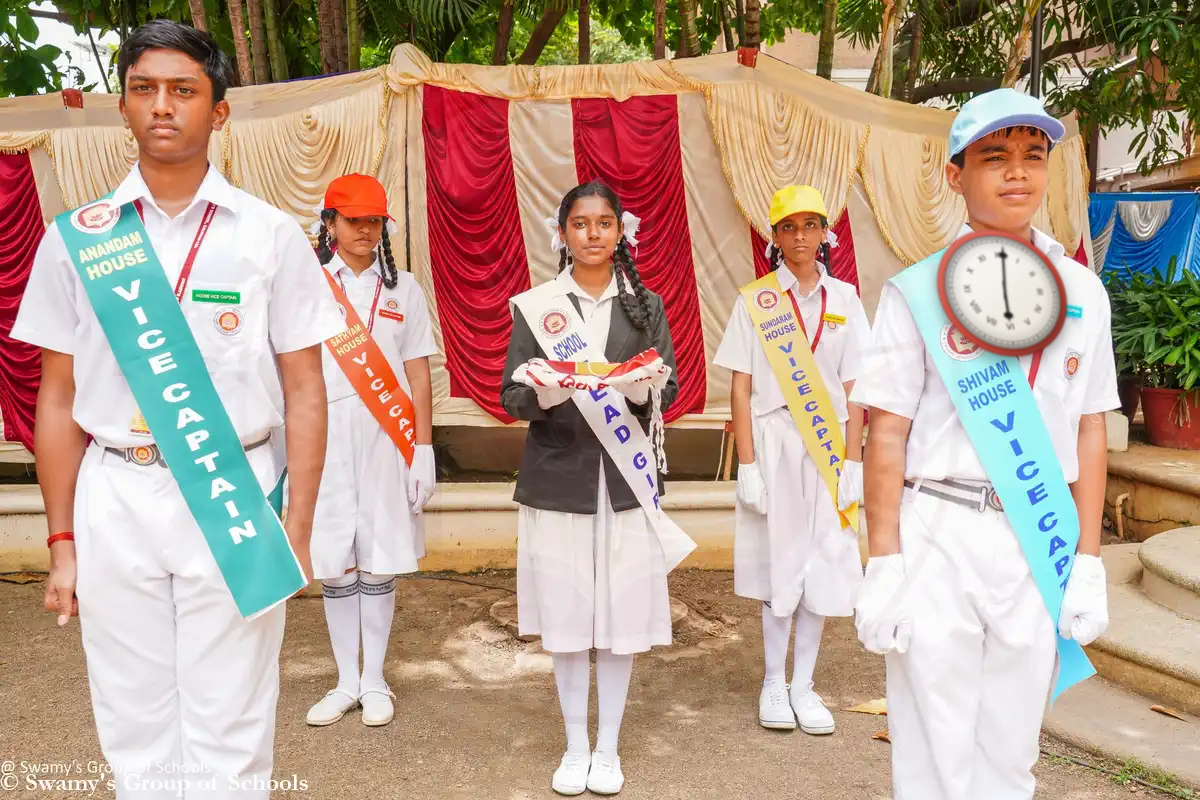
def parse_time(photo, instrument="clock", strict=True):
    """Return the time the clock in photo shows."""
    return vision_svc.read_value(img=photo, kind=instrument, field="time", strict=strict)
6:01
